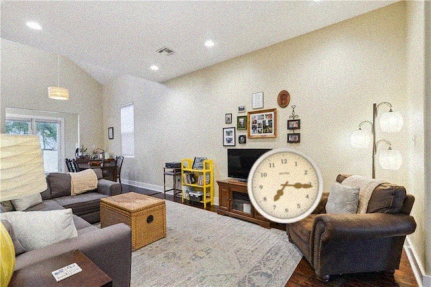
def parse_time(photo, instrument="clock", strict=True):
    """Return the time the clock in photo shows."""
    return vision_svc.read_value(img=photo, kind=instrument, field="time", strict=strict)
7:16
